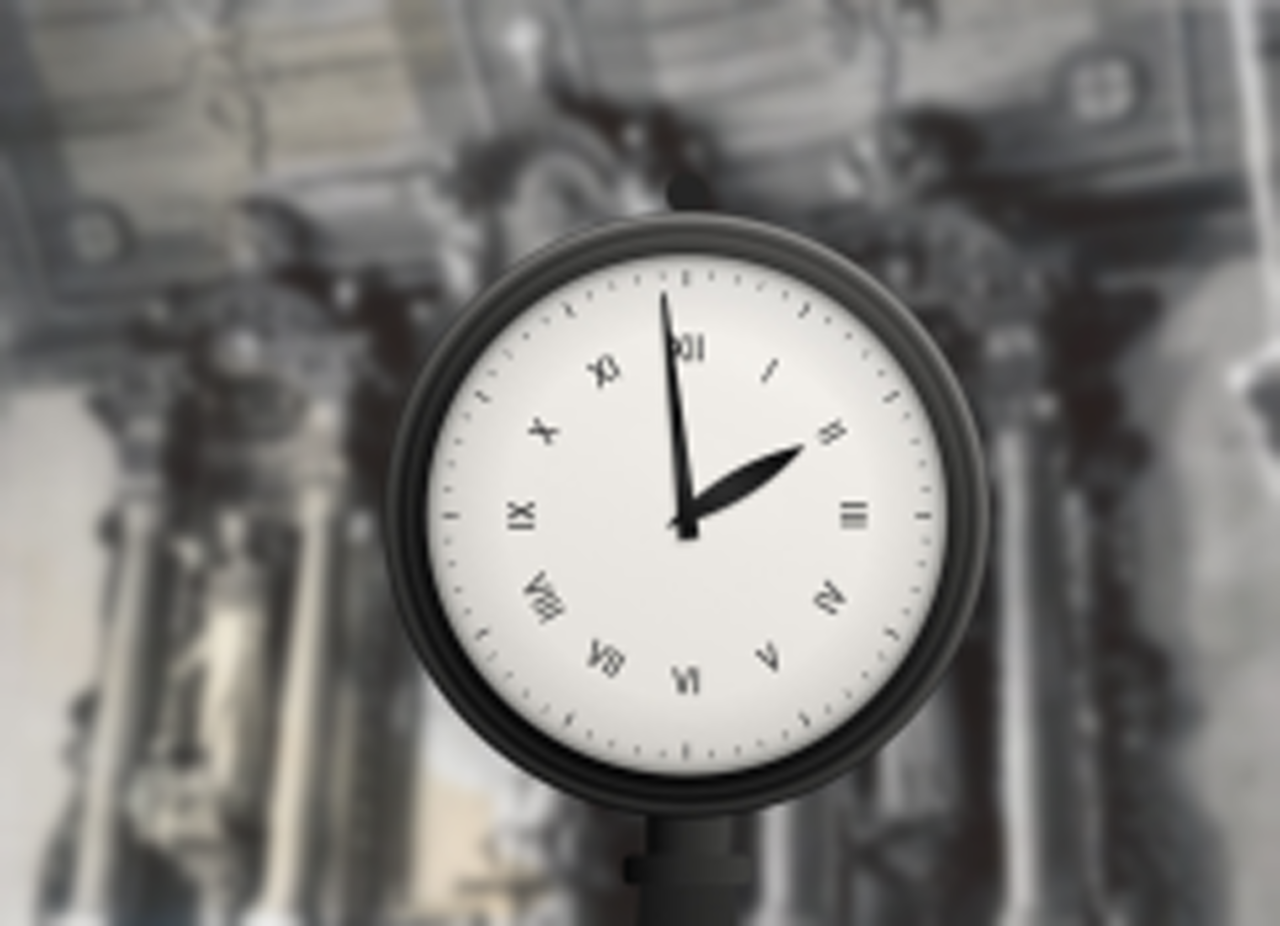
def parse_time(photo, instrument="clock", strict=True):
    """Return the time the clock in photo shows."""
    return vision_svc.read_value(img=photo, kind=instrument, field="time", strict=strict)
1:59
